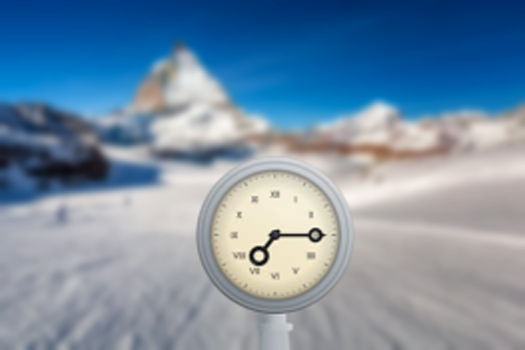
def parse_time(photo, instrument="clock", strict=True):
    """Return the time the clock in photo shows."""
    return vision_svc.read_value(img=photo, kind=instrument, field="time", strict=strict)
7:15
